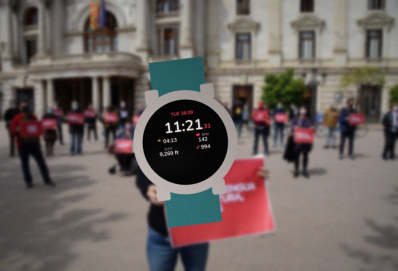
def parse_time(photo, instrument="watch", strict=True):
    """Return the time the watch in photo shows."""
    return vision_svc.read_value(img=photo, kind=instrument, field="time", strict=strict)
11:21
